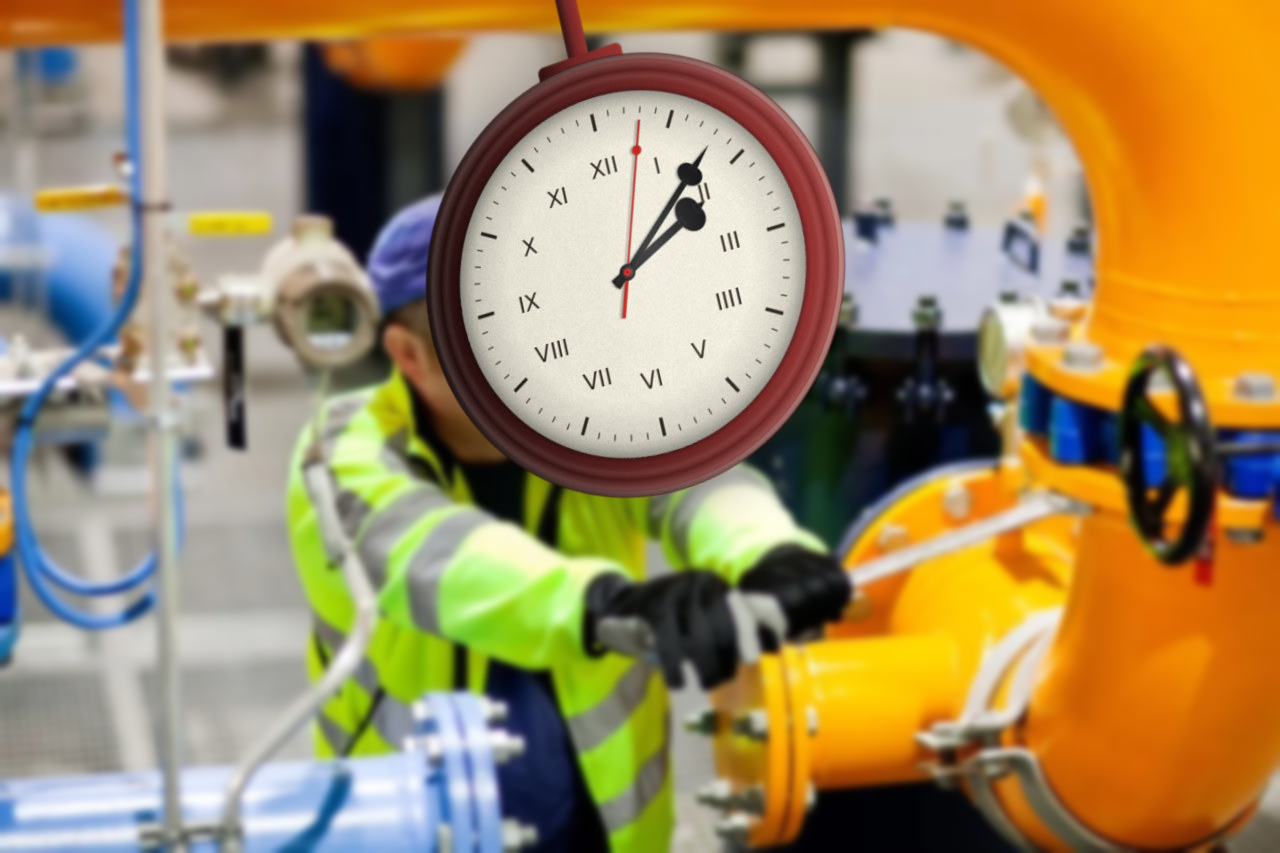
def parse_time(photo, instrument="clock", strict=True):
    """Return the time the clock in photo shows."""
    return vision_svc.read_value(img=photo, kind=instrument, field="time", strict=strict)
2:08:03
